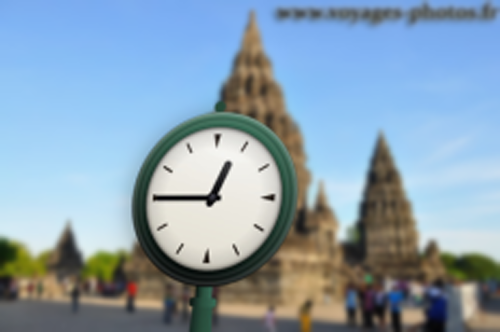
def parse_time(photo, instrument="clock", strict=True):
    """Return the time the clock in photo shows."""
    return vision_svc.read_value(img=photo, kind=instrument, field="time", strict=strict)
12:45
